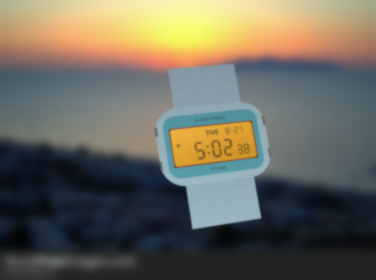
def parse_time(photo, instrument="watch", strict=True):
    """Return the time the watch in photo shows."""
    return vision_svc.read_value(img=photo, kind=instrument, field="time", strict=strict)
5:02:38
